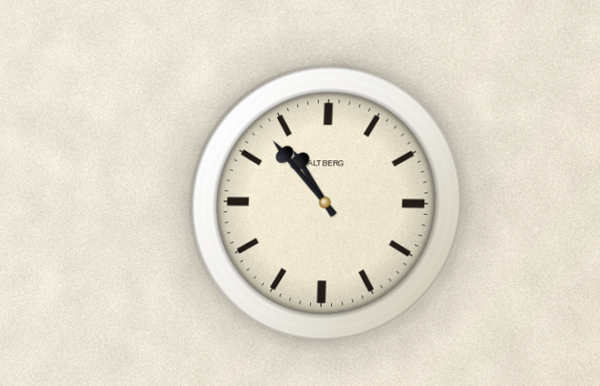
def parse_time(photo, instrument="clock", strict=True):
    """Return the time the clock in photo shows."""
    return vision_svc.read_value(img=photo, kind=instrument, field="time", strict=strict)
10:53
